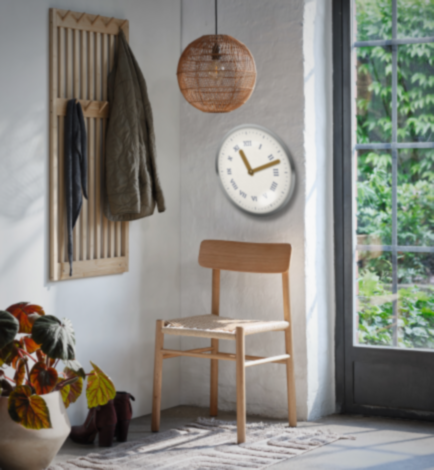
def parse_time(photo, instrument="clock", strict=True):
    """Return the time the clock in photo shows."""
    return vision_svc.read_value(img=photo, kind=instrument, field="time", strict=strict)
11:12
